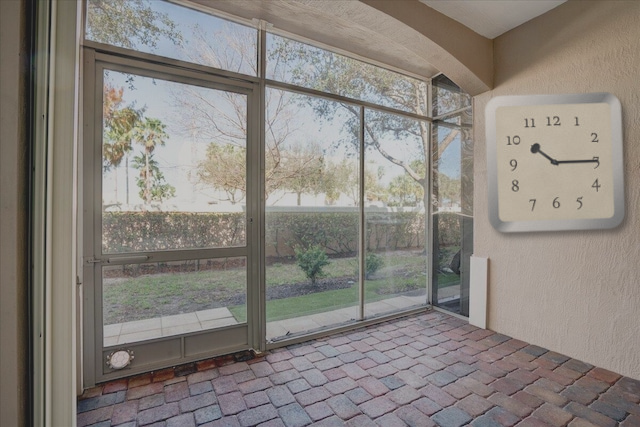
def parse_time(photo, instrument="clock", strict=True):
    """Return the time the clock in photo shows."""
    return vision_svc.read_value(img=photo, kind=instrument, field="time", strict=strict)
10:15
